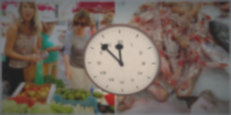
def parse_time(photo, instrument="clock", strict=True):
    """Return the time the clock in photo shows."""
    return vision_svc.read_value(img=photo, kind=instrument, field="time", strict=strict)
11:53
